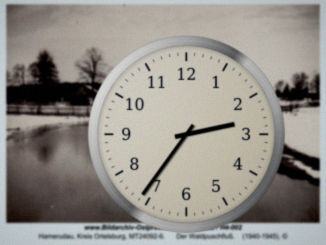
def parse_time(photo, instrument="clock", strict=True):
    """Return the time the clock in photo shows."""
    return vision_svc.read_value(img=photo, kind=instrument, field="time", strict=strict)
2:36
